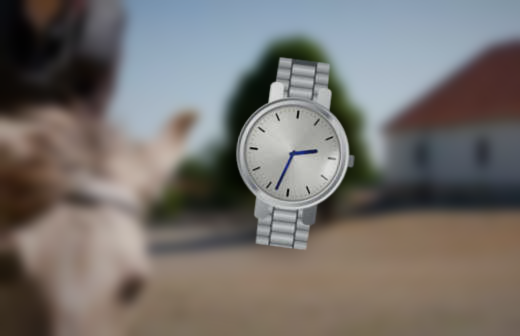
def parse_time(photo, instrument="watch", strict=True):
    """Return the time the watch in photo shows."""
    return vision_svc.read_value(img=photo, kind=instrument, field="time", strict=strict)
2:33
